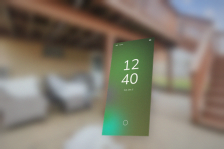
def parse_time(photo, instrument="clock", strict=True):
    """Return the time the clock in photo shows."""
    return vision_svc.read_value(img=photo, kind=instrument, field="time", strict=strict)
12:40
